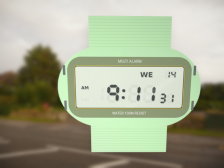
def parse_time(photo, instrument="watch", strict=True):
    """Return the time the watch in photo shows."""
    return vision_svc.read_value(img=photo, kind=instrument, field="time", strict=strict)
9:11:31
